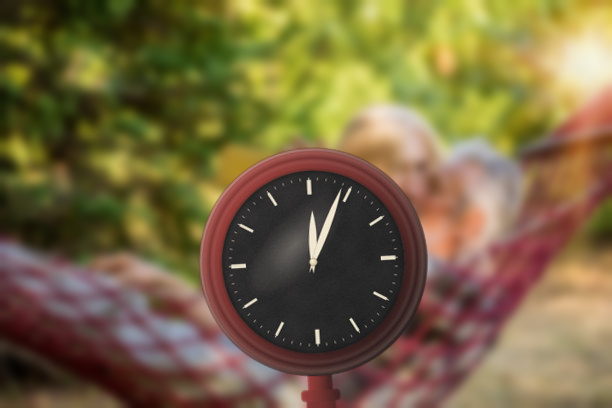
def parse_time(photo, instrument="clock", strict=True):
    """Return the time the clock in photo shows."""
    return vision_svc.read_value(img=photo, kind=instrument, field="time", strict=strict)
12:04
